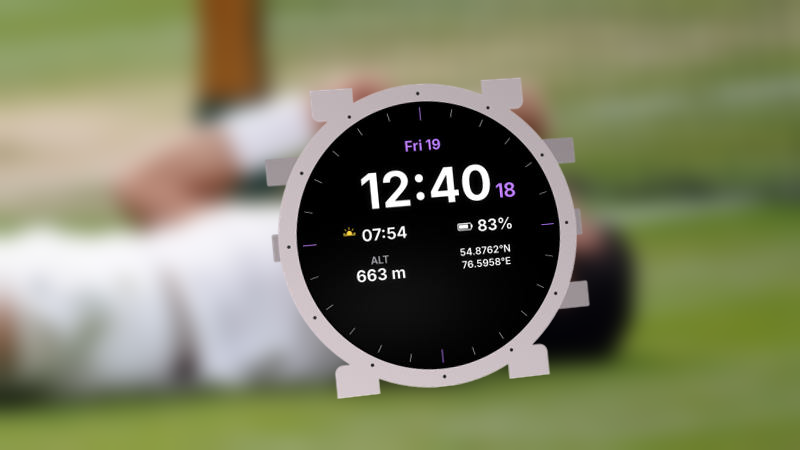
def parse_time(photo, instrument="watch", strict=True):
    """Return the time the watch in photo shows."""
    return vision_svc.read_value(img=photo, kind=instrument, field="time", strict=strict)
12:40:18
